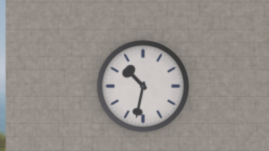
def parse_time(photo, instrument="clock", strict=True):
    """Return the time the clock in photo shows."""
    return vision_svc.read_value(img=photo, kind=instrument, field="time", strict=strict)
10:32
